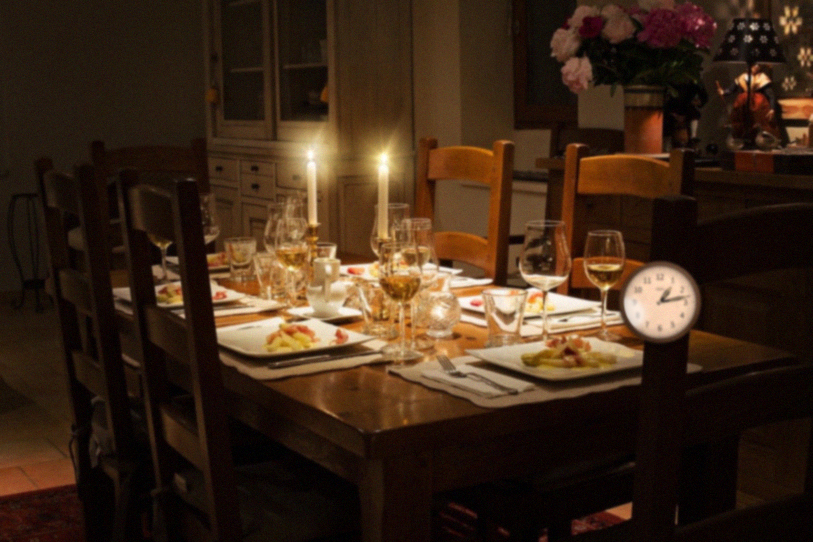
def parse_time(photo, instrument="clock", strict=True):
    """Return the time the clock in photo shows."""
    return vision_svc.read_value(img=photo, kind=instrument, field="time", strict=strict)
1:13
